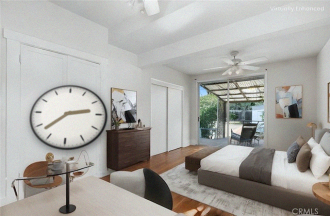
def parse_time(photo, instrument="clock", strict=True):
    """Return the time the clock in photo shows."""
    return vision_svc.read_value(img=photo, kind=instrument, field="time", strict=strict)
2:38
